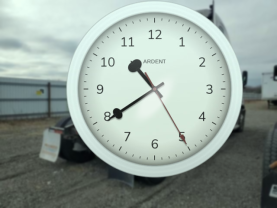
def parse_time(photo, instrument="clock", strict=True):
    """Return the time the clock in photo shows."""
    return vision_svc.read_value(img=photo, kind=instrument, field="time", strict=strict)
10:39:25
